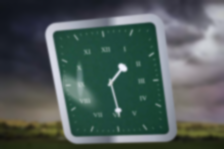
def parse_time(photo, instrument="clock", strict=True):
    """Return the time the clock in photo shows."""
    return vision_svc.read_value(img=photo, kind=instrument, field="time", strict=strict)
1:29
